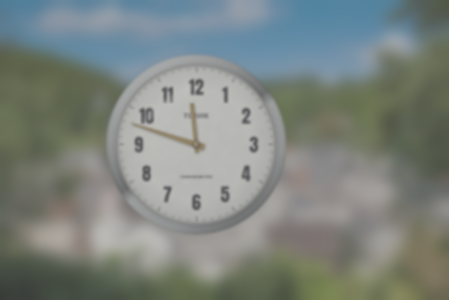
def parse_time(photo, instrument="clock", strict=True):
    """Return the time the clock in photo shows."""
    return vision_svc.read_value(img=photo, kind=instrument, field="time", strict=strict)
11:48
